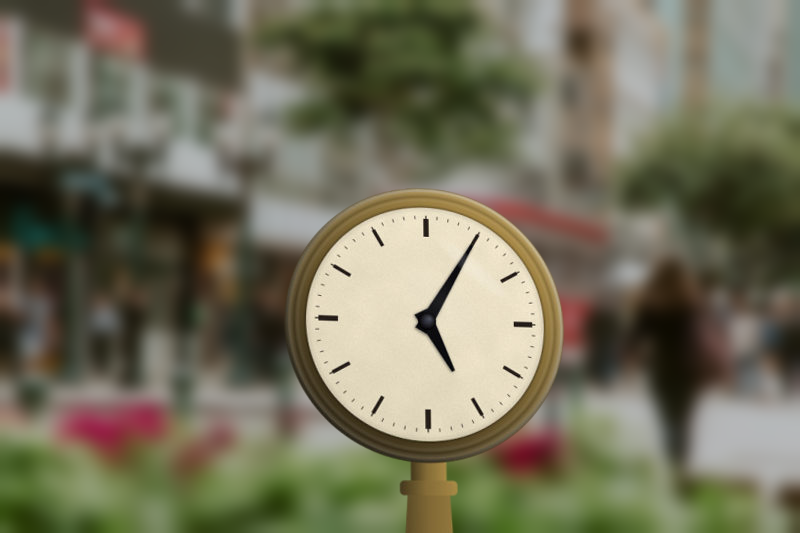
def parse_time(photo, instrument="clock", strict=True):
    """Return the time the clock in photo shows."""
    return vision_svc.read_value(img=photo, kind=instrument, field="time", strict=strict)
5:05
